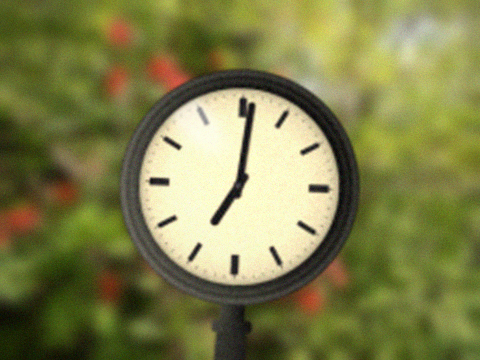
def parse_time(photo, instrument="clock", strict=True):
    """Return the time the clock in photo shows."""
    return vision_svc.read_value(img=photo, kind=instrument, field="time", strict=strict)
7:01
